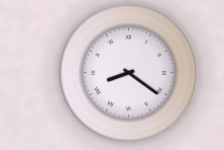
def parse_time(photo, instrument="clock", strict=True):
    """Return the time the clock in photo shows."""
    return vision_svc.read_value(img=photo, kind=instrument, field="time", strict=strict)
8:21
